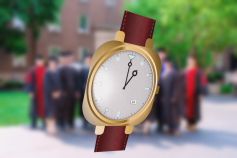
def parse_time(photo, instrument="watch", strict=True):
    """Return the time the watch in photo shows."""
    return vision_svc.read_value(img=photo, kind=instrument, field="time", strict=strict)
1:00
